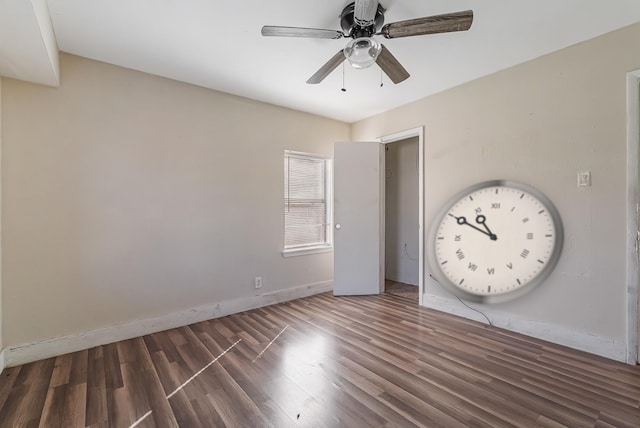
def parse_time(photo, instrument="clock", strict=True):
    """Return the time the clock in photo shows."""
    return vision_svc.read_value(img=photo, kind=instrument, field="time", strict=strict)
10:50
